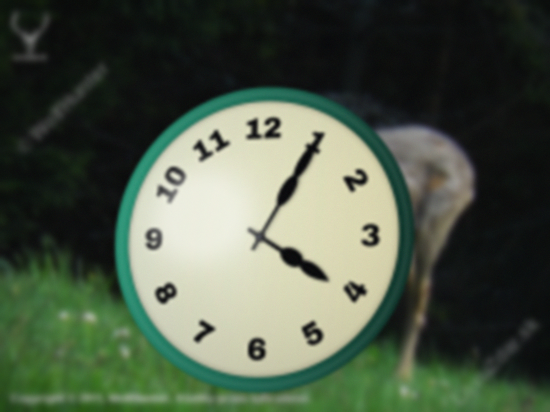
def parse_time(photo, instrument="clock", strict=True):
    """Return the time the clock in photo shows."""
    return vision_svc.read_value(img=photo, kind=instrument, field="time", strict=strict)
4:05
